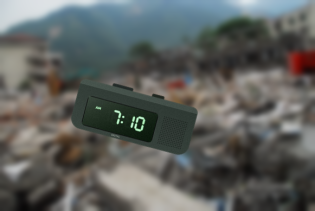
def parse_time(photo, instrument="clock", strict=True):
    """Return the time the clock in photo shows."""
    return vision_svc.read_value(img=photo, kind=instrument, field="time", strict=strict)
7:10
